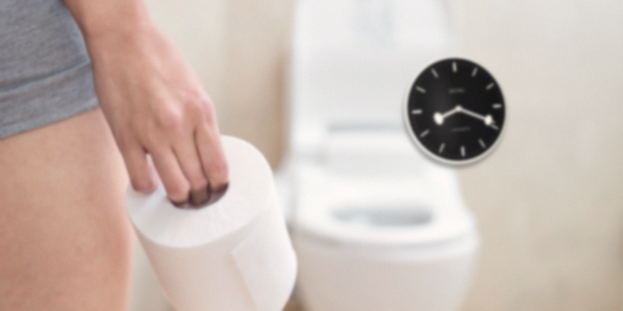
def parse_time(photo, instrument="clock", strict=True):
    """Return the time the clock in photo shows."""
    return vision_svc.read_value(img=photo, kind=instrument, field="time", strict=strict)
8:19
